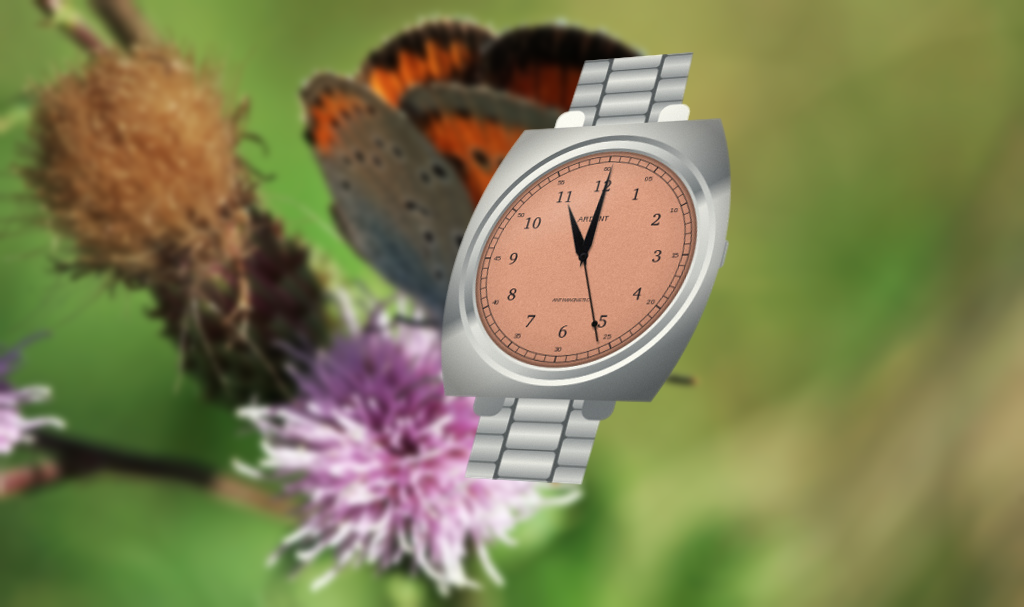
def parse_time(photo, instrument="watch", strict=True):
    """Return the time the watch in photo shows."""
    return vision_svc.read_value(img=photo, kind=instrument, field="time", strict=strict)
11:00:26
